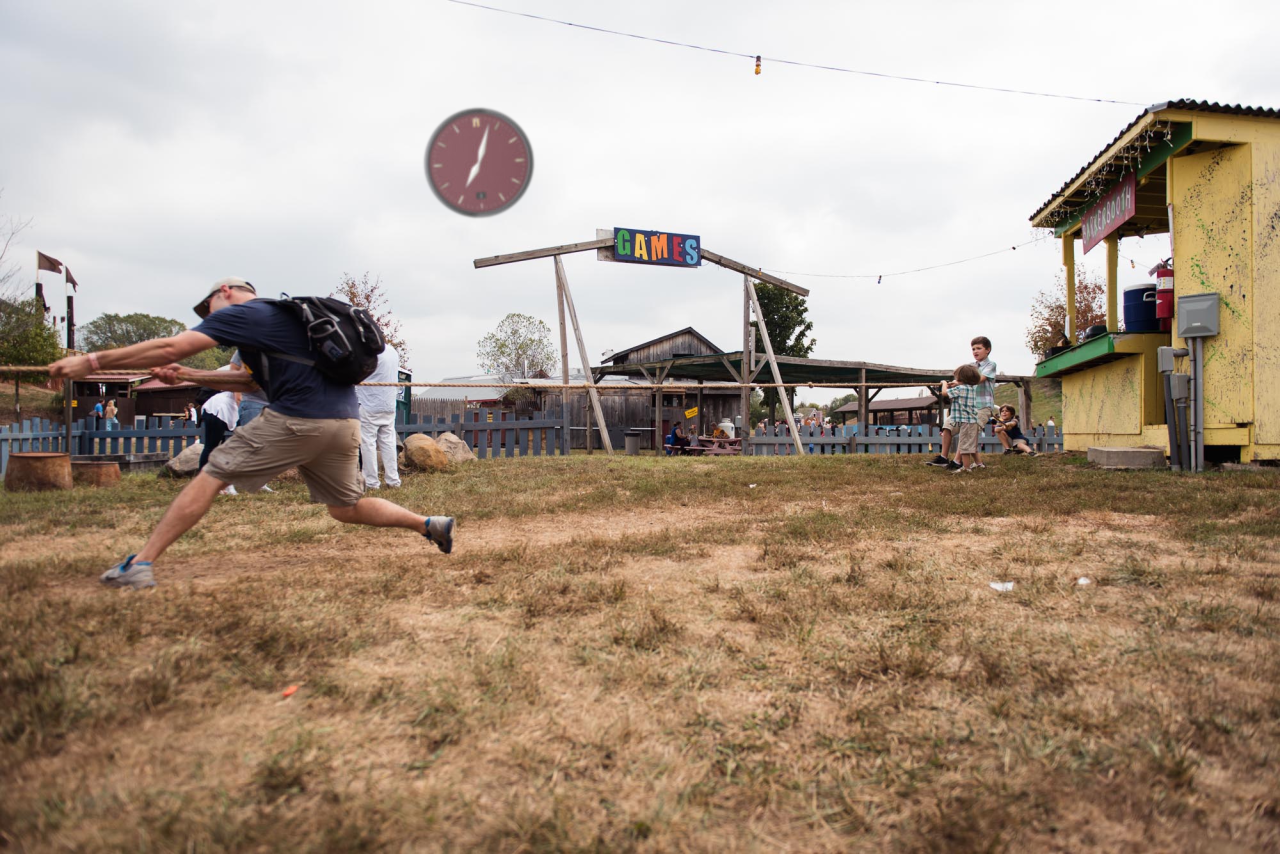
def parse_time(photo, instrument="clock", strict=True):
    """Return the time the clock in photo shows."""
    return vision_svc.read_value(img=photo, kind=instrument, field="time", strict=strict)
7:03
